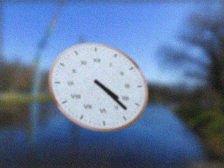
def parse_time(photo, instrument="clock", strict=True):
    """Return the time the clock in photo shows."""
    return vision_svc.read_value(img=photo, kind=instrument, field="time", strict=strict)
4:23
